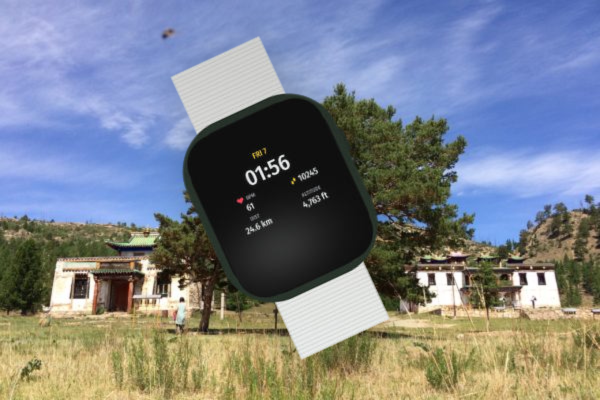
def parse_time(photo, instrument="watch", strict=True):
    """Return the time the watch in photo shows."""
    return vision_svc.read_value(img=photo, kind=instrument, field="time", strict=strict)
1:56
